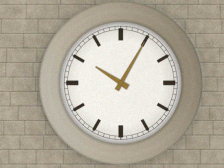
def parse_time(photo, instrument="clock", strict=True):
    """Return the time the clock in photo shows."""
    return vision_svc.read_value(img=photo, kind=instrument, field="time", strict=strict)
10:05
